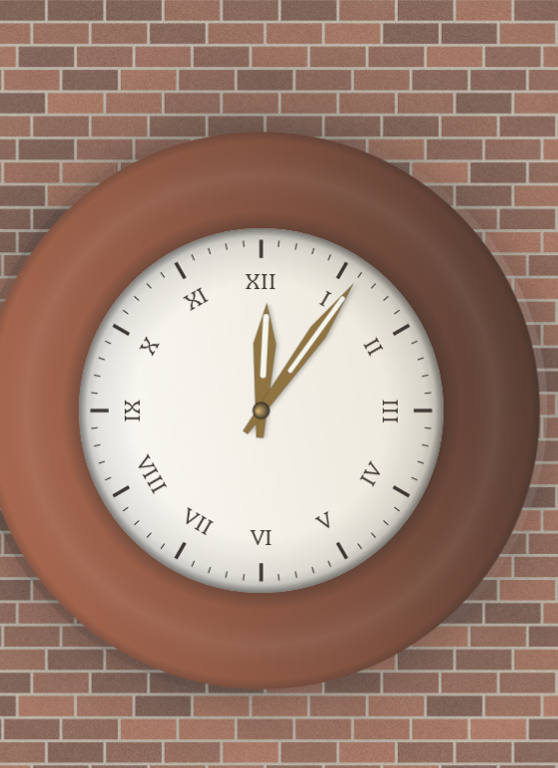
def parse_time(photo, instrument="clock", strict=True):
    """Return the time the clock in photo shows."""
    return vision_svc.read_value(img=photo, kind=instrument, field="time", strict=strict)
12:06
